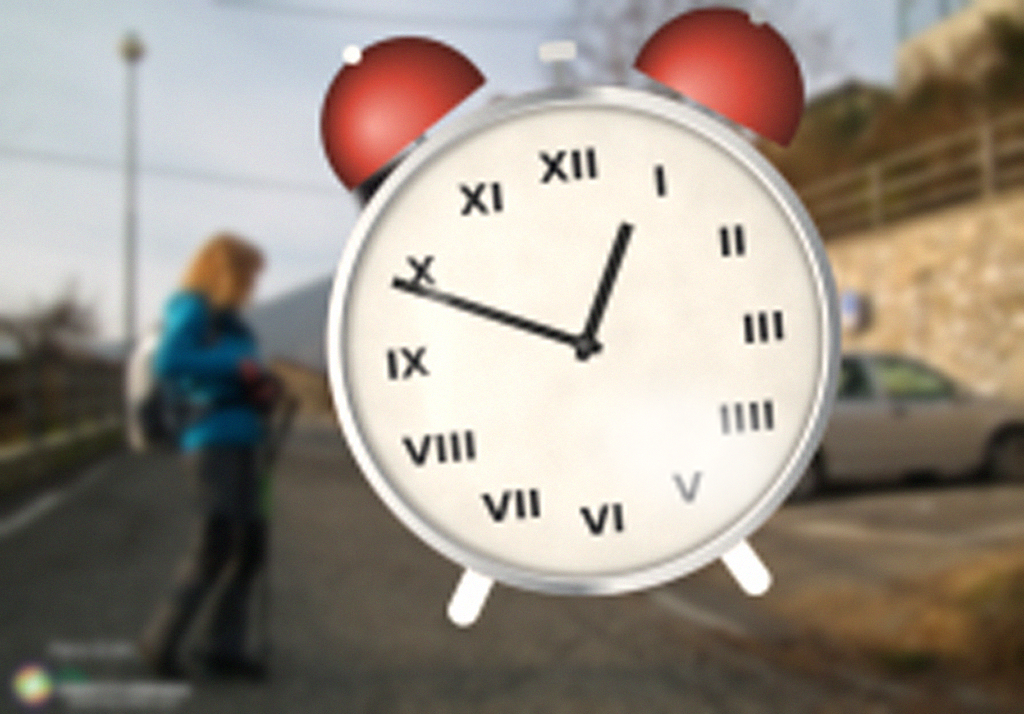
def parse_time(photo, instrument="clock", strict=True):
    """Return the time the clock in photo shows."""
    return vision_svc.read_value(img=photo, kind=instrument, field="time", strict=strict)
12:49
